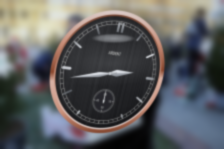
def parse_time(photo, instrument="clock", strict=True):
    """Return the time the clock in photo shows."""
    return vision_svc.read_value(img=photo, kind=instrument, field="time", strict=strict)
2:43
